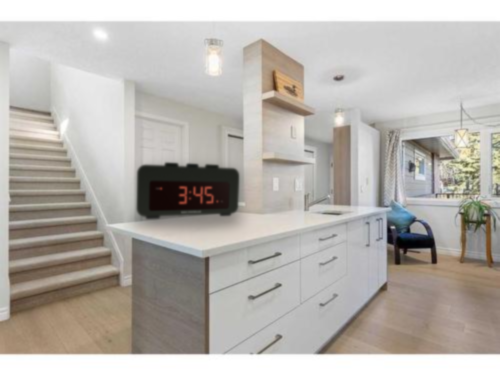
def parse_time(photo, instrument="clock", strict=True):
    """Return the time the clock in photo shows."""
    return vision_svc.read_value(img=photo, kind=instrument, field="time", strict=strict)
3:45
